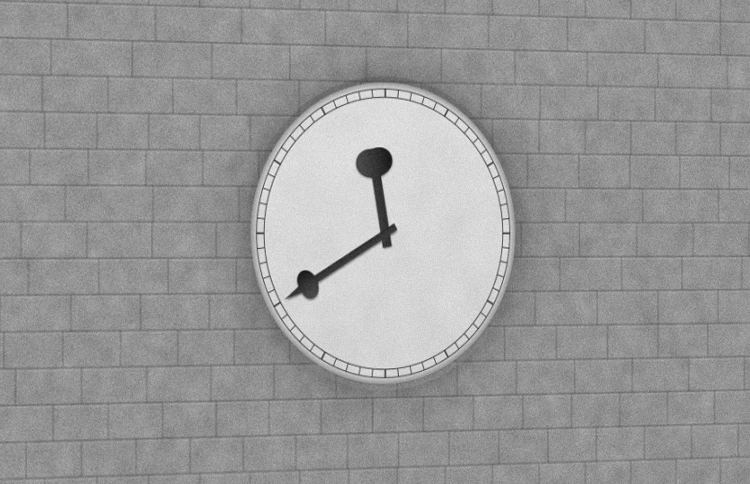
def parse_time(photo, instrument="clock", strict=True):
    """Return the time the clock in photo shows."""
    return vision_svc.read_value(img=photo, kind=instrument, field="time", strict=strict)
11:40
